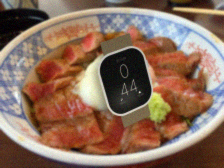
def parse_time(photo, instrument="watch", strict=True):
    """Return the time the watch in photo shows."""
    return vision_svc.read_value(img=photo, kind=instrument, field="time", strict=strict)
0:44
